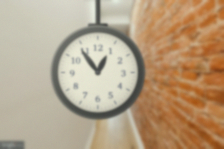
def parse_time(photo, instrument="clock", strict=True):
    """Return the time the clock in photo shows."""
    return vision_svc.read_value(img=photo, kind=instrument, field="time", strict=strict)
12:54
